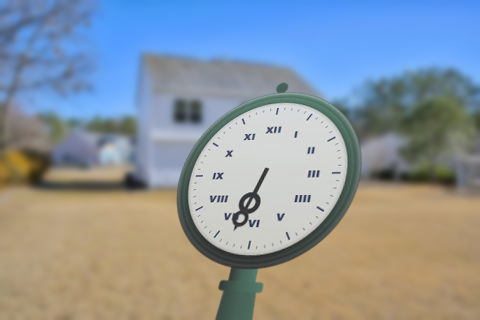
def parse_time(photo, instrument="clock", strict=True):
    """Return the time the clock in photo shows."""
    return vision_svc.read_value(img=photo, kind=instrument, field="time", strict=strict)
6:33
